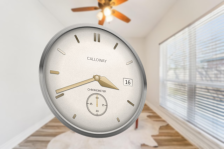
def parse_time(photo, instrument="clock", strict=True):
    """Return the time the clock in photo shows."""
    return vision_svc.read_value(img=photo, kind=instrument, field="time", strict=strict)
3:41
